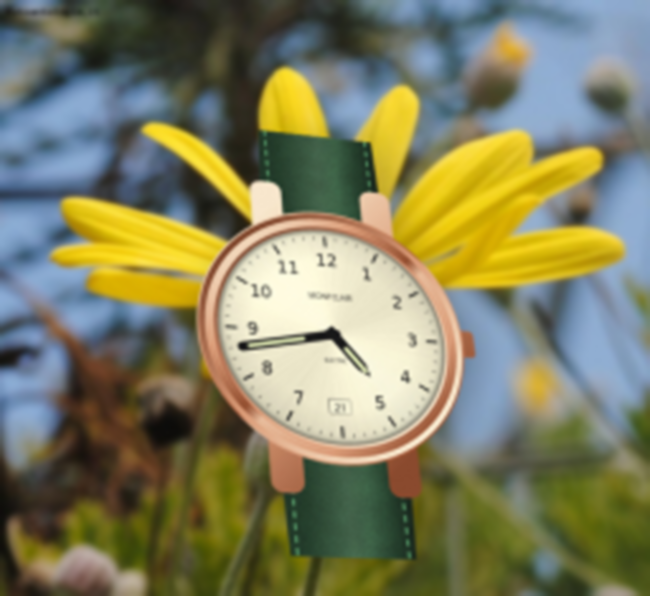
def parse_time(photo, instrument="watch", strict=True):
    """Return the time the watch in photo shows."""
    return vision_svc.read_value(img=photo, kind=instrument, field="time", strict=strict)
4:43
